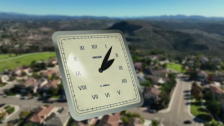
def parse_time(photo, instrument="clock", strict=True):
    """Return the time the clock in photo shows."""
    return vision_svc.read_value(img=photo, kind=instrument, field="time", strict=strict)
2:07
